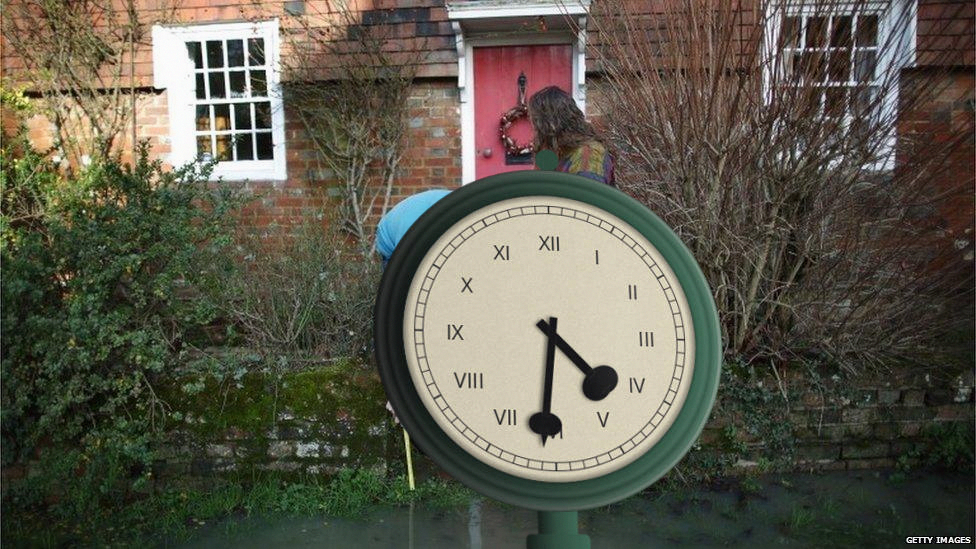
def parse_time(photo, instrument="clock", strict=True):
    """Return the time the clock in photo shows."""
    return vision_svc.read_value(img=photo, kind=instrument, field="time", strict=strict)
4:31
